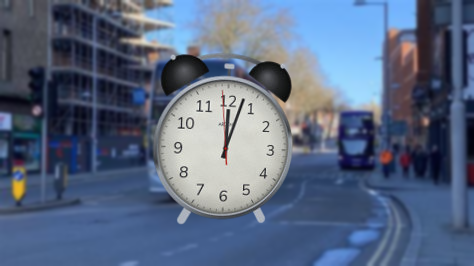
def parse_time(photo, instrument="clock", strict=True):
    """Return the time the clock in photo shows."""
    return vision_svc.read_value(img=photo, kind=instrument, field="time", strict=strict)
12:02:59
